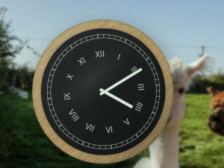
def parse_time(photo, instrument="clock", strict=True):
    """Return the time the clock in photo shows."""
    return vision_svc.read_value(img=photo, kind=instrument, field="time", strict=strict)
4:11
